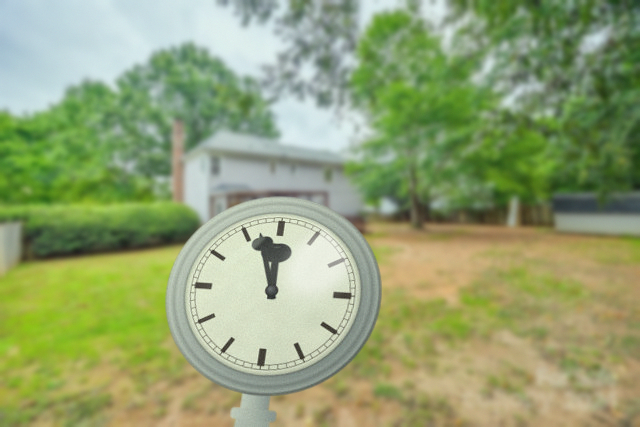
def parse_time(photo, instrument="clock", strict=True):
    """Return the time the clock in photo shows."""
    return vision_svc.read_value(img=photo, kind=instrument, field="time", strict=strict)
11:57
